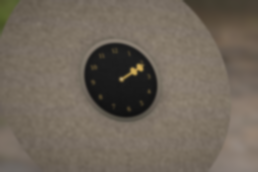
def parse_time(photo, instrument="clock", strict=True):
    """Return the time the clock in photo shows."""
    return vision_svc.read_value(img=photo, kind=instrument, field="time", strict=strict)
2:11
